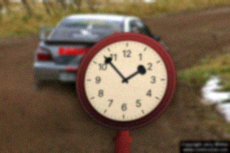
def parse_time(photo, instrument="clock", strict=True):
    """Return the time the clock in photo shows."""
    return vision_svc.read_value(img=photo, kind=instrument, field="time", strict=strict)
1:53
